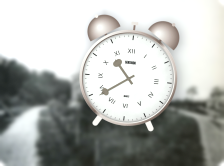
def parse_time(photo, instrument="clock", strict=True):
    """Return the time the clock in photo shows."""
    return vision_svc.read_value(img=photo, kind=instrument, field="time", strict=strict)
10:39
